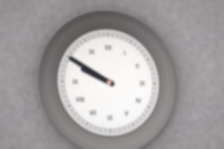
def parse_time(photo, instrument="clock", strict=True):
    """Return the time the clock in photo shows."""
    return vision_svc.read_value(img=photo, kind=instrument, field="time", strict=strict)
9:50
